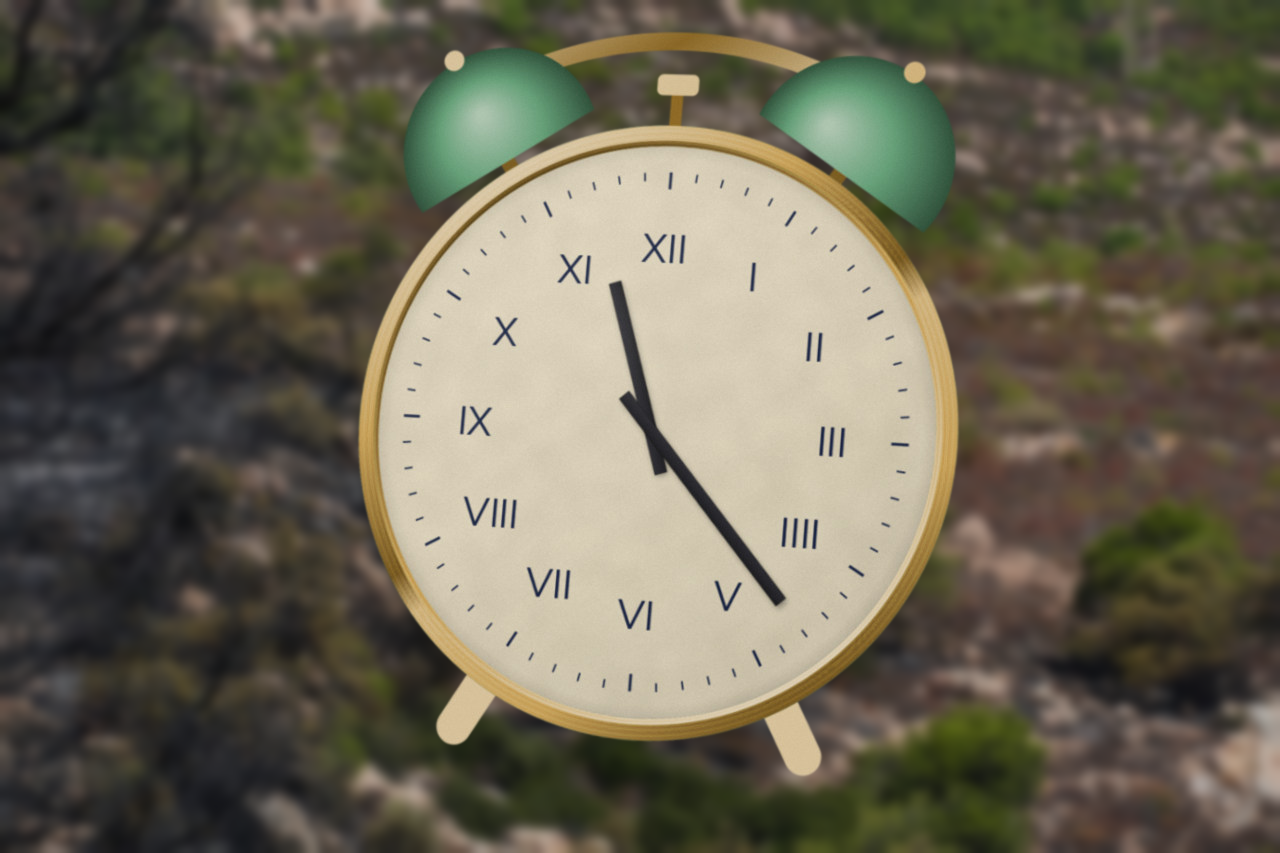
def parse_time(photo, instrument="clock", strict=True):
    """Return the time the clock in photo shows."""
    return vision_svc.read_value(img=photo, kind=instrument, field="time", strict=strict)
11:23
